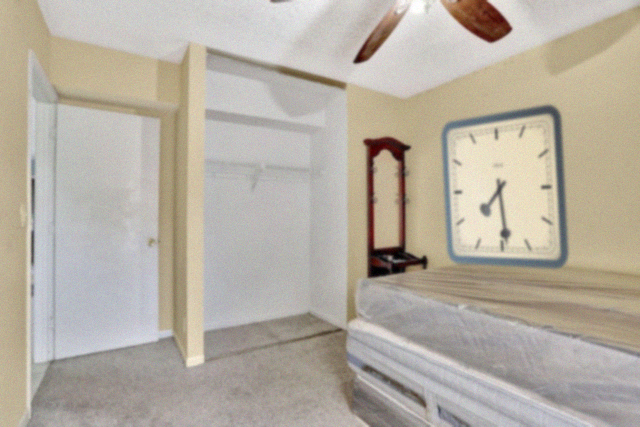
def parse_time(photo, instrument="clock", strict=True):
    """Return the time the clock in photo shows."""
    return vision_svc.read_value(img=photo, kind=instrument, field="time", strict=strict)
7:29
